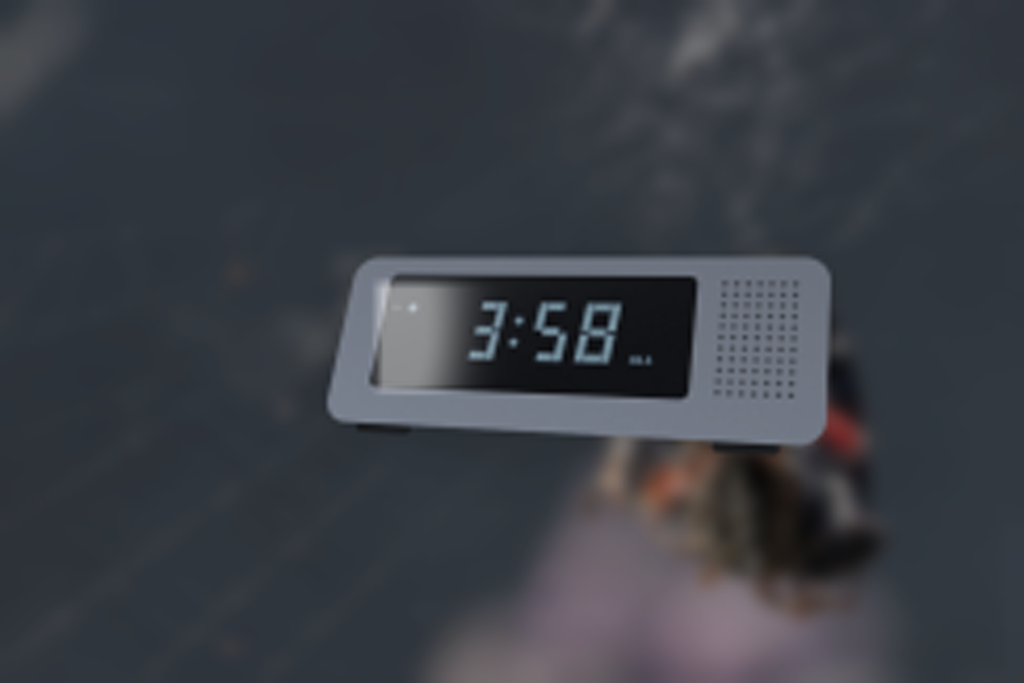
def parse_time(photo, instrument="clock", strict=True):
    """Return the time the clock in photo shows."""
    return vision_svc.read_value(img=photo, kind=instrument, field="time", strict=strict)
3:58
